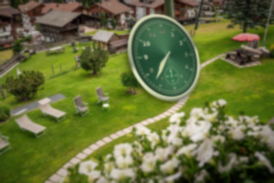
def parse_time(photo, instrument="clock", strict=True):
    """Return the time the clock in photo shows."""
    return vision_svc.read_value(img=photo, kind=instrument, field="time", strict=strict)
7:37
